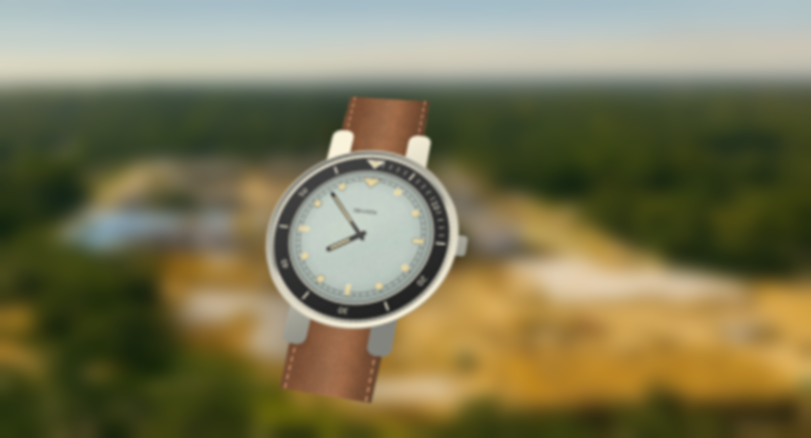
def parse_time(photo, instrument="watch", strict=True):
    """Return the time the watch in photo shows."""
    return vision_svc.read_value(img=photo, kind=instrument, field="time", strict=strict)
7:53
